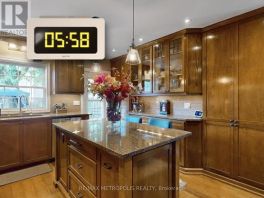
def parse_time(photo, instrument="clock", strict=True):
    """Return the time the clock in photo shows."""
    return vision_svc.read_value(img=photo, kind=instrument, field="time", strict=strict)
5:58
